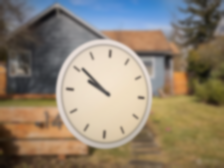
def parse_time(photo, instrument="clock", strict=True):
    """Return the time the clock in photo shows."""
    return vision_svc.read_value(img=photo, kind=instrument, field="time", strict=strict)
9:51
